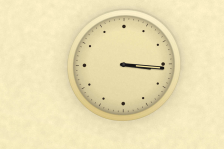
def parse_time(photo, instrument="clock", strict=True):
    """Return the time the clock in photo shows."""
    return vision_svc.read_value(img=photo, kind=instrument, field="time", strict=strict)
3:16
